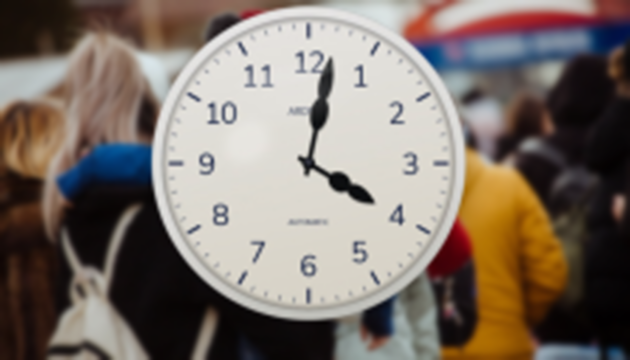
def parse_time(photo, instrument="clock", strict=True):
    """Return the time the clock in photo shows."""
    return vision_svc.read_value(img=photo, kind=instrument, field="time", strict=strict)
4:02
